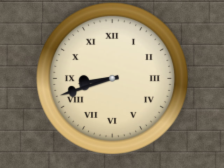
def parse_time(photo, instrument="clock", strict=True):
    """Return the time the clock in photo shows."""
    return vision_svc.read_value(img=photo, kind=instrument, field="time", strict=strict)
8:42
